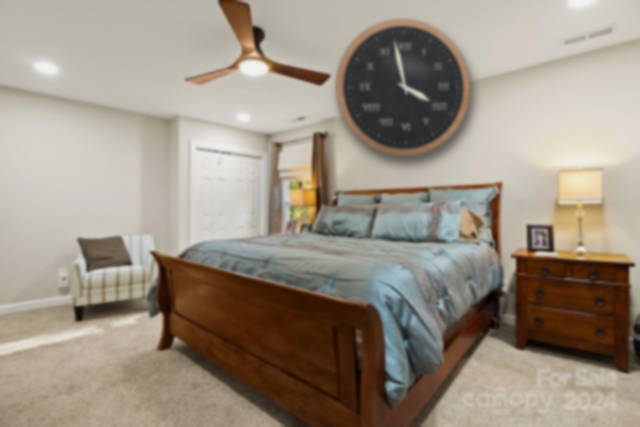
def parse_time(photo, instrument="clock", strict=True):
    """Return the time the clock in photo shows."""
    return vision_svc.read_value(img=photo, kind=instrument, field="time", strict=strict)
3:58
